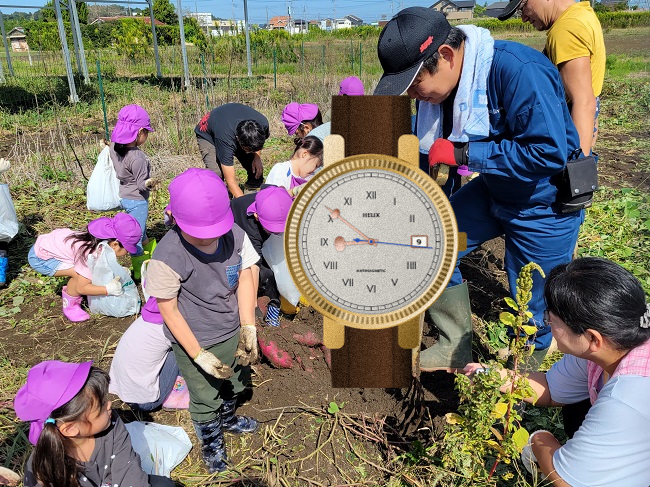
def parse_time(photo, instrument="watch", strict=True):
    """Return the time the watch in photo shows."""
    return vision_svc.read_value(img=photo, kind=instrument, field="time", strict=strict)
8:51:16
